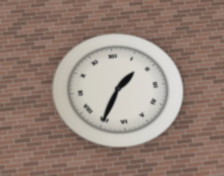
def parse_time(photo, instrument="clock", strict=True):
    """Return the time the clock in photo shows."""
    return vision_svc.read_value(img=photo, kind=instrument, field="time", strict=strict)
1:35
